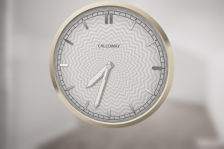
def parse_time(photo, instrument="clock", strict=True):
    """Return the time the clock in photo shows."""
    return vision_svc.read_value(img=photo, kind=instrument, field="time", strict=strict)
7:33
